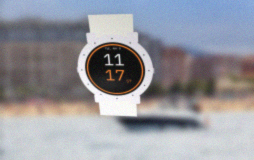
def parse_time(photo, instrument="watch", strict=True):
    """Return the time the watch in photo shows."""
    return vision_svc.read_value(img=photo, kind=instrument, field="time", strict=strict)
11:17
